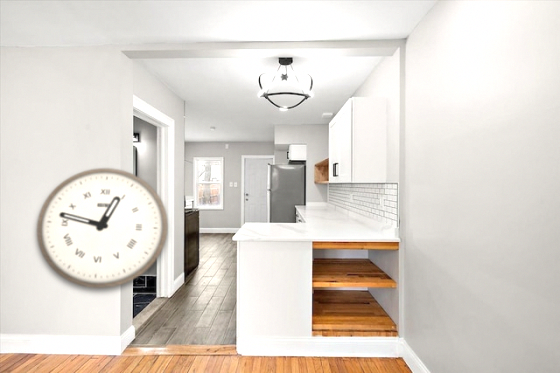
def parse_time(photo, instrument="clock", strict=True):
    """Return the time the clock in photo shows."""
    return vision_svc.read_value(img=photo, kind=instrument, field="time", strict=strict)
12:47
